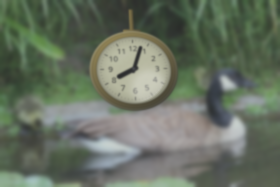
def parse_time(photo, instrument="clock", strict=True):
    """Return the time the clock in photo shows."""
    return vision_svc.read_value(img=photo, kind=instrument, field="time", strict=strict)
8:03
